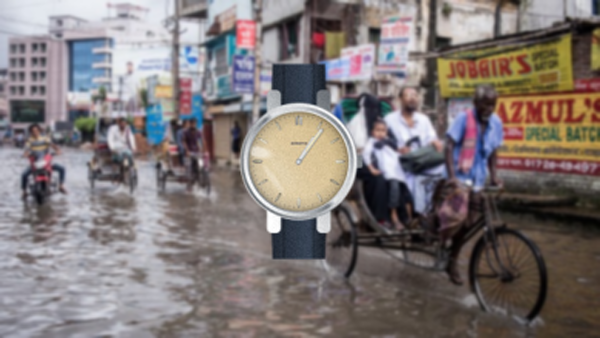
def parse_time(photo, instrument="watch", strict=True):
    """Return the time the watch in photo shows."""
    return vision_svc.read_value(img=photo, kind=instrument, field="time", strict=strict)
1:06
